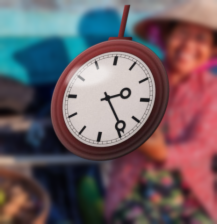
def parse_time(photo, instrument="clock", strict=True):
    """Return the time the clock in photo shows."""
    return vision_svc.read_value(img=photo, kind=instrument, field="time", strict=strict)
2:24
